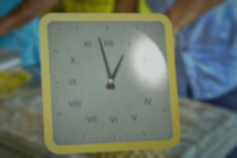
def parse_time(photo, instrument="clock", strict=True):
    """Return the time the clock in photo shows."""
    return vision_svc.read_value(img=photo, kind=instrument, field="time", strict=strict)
12:58
